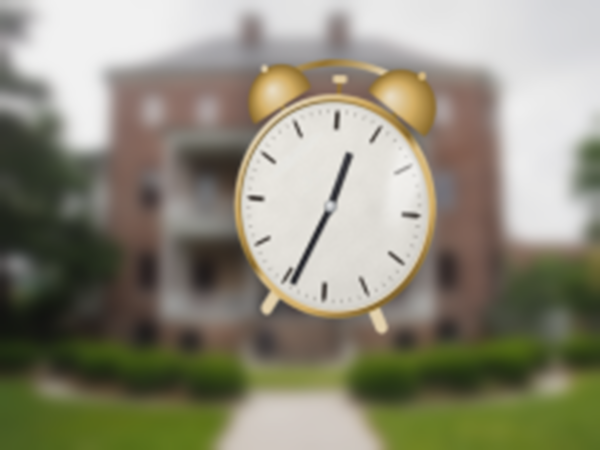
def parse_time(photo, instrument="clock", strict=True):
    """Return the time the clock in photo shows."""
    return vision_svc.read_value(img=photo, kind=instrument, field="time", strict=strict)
12:34
